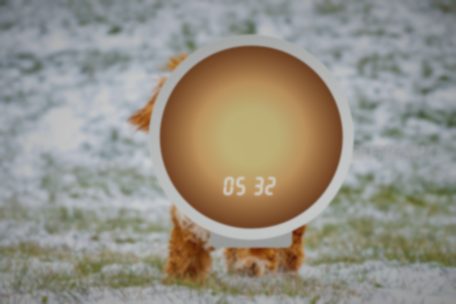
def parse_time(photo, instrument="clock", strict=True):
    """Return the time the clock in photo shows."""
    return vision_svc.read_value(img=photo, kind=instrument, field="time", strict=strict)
5:32
